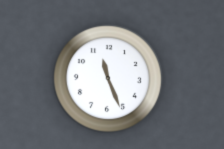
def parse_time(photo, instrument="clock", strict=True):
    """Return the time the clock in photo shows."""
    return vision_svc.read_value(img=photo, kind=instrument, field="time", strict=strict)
11:26
